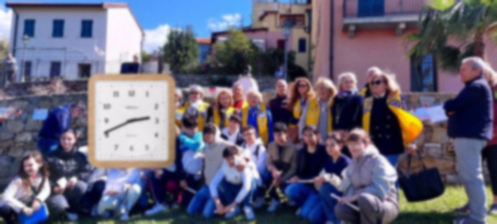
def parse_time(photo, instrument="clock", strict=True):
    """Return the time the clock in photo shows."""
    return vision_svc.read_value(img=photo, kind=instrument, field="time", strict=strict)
2:41
